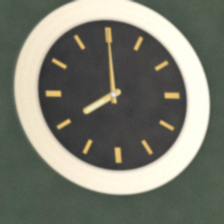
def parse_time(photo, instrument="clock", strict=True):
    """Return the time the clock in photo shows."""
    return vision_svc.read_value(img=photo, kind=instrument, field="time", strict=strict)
8:00
